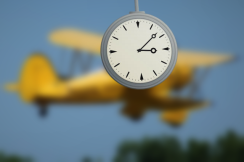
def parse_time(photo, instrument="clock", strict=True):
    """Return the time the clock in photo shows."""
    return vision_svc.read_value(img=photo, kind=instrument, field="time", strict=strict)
3:08
